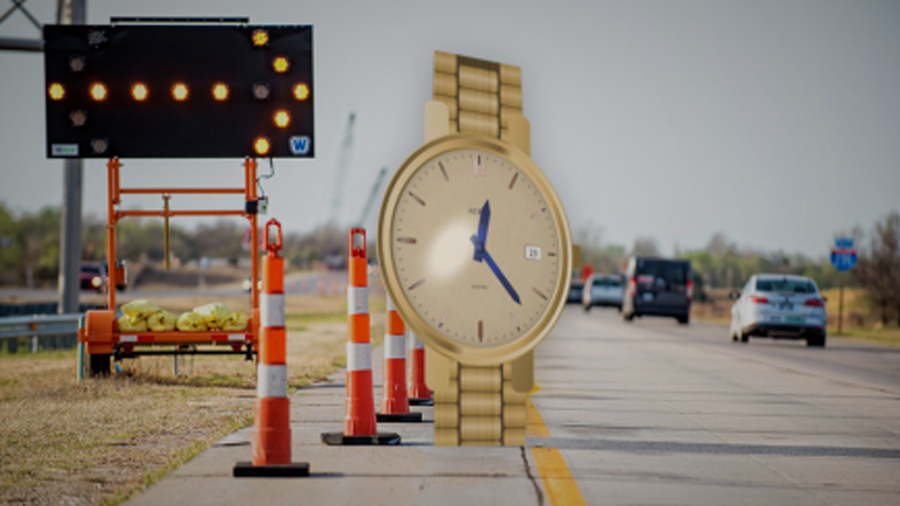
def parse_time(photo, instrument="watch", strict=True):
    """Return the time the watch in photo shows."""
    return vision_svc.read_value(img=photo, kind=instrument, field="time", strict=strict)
12:23
